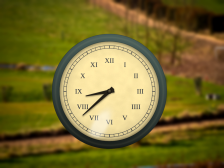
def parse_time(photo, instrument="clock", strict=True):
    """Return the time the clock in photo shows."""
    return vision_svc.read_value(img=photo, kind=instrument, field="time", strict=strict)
8:38
